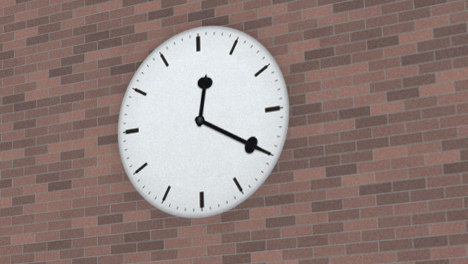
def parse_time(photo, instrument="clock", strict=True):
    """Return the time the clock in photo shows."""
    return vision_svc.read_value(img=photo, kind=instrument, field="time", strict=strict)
12:20
